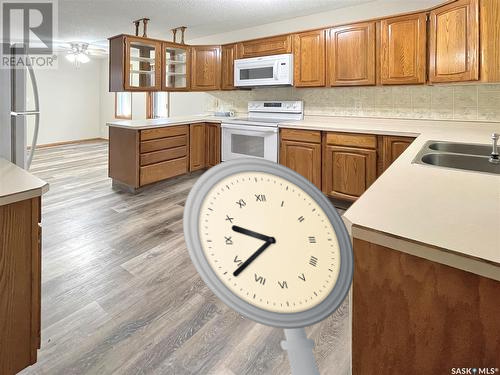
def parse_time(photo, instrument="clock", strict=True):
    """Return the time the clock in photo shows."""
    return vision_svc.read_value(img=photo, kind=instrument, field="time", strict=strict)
9:39
